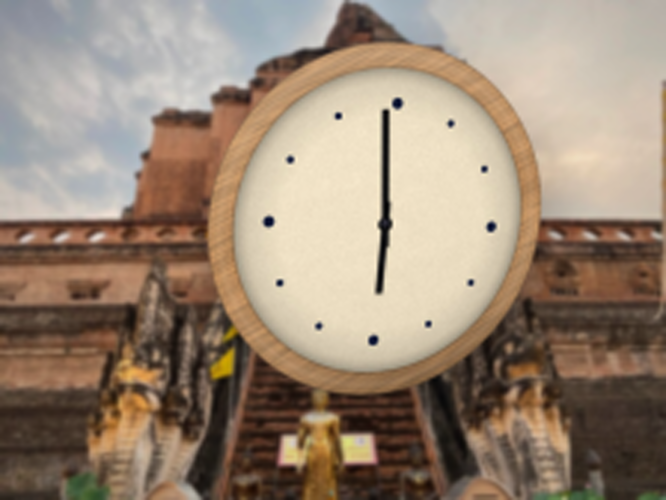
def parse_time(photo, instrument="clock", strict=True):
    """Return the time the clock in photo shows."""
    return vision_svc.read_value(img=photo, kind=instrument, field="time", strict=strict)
5:59
